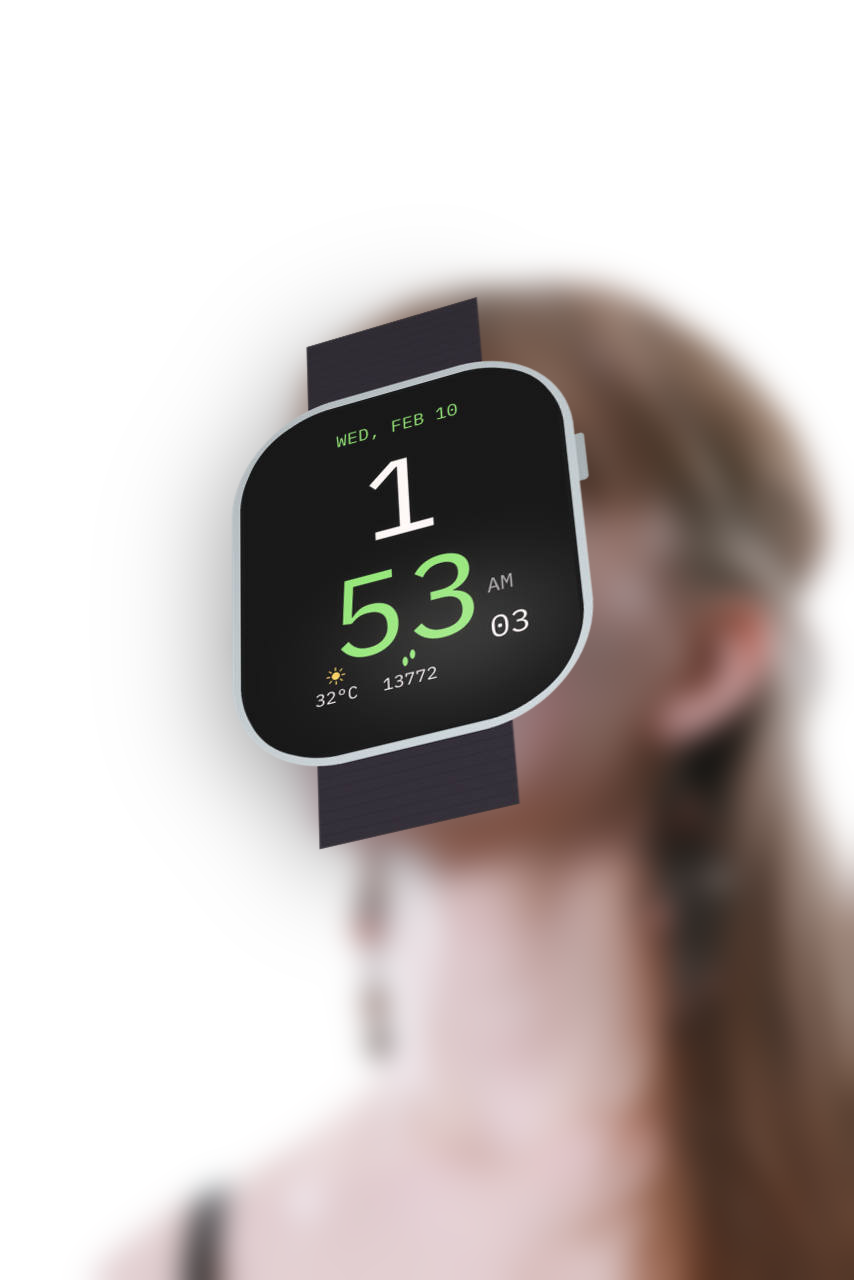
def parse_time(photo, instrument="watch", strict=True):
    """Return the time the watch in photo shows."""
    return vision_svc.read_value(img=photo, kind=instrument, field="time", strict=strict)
1:53:03
